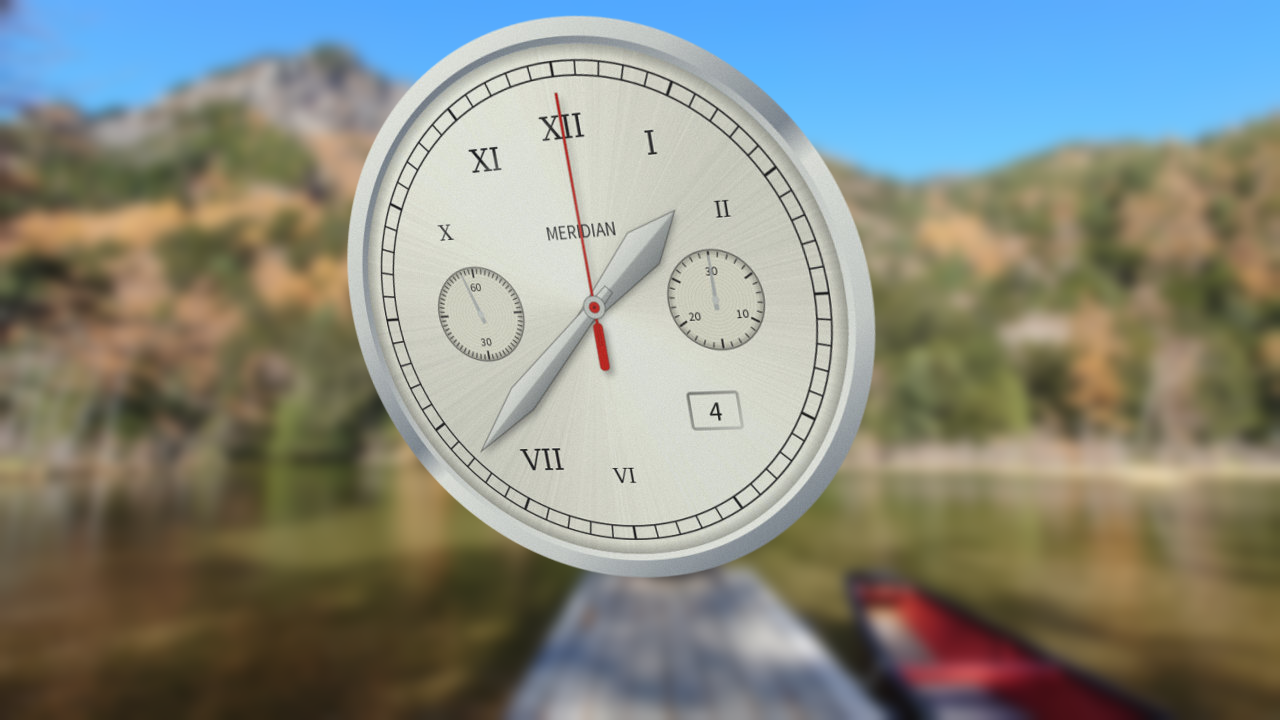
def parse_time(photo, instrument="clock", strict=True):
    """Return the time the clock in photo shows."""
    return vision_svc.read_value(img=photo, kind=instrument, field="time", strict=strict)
1:37:57
